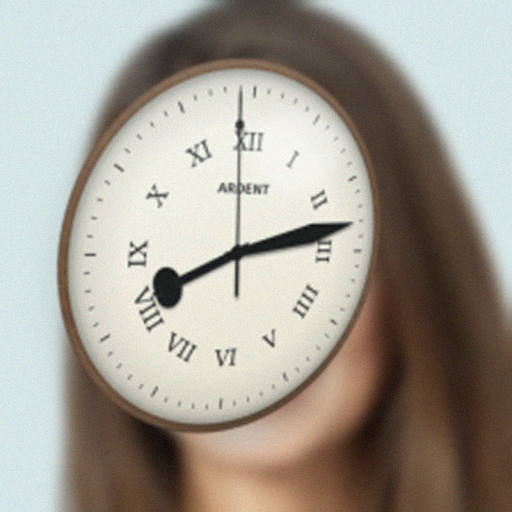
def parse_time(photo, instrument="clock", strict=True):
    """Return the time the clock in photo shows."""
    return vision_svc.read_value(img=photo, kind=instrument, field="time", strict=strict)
8:12:59
